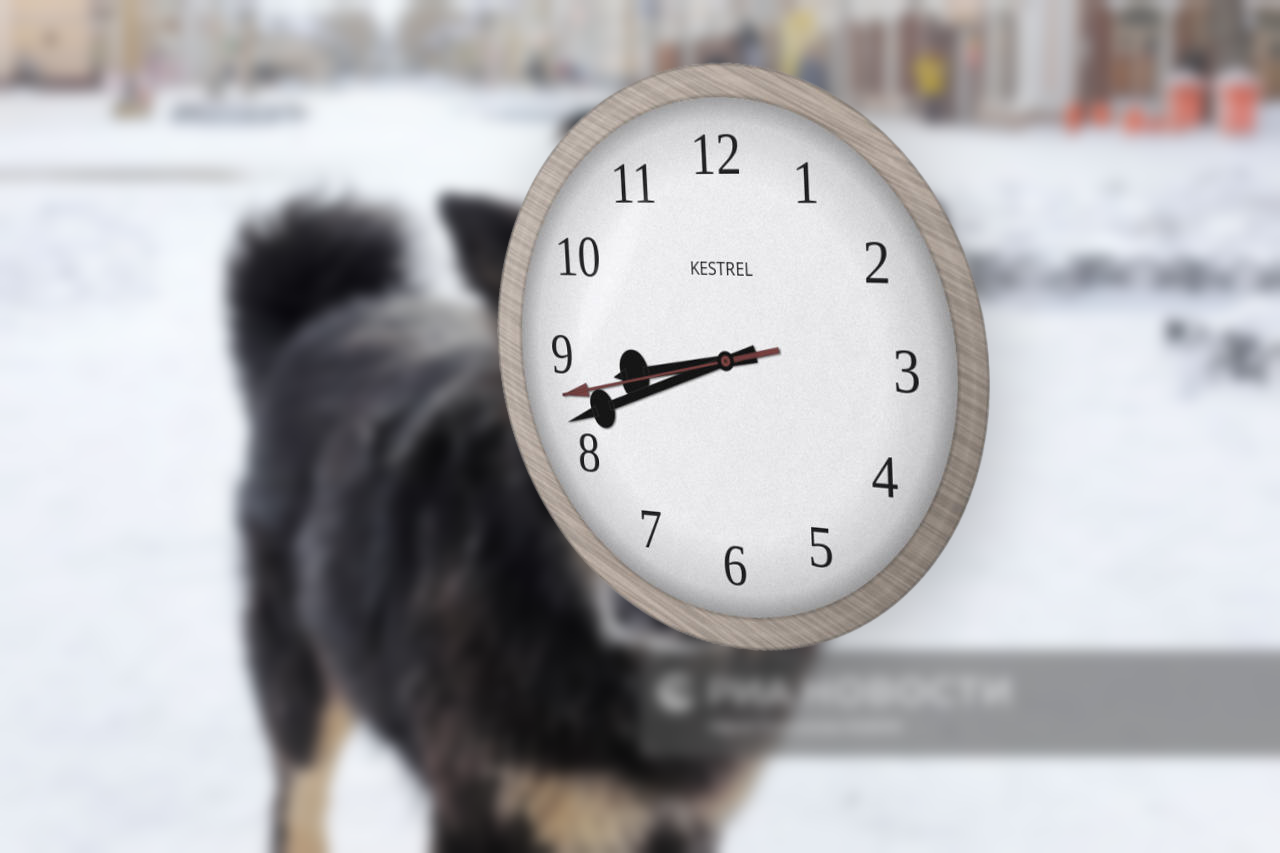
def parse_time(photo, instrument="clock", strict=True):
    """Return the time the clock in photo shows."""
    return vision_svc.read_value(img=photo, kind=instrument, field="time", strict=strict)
8:41:43
